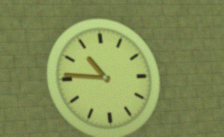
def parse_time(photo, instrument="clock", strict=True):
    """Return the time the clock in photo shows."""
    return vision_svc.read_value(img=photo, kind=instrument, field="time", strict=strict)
10:46
